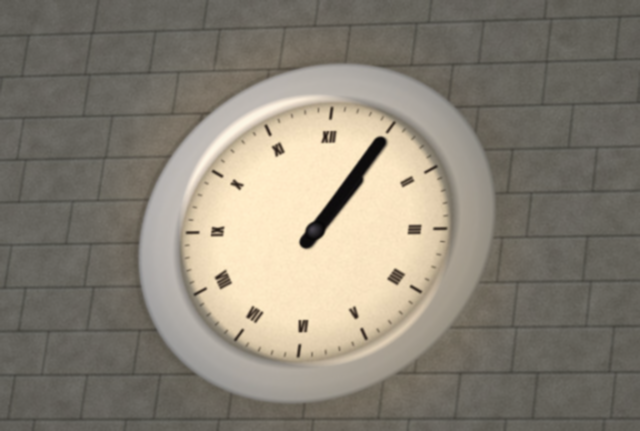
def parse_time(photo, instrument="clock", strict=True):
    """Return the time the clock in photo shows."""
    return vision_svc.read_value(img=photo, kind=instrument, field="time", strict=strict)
1:05
